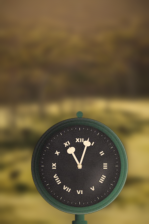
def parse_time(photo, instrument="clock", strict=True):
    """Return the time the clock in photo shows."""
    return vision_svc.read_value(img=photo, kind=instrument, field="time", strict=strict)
11:03
